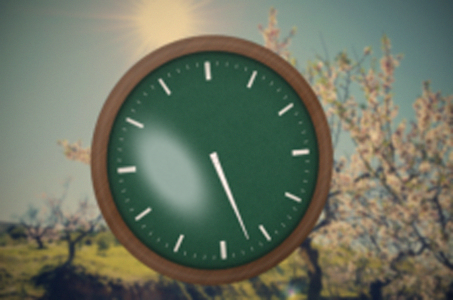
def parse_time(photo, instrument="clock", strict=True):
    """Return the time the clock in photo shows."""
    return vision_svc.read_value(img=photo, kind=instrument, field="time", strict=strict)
5:27
